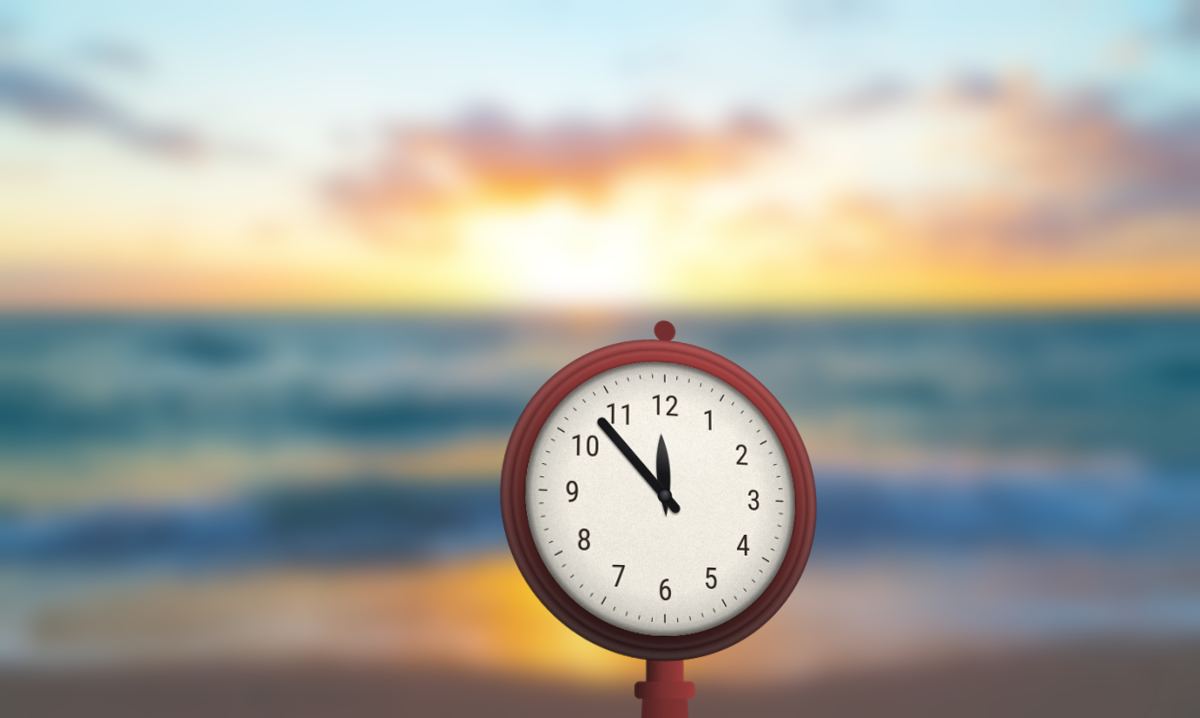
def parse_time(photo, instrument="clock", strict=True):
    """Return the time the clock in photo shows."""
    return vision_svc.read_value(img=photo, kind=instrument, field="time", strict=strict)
11:53
